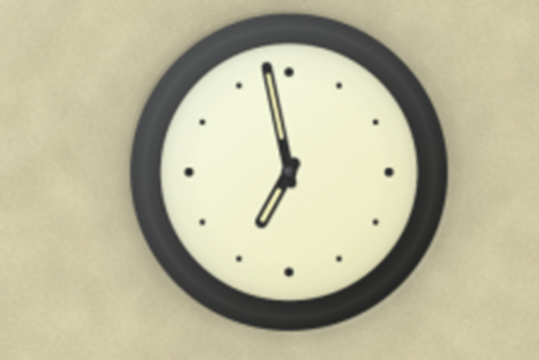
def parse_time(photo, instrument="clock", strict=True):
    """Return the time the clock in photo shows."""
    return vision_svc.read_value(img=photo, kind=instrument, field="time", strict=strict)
6:58
